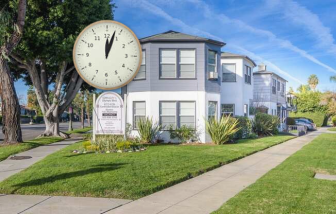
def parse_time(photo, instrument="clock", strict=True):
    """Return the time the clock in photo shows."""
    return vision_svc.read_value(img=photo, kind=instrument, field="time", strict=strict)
12:03
